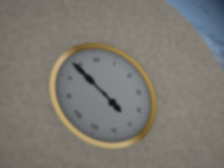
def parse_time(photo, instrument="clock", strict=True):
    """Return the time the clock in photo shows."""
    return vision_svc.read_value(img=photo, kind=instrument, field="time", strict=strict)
4:54
